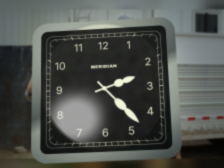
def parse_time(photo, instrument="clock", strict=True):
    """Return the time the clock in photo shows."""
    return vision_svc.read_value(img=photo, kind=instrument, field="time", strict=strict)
2:23
